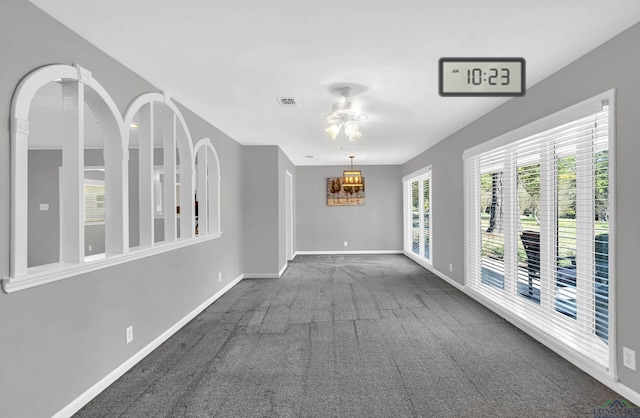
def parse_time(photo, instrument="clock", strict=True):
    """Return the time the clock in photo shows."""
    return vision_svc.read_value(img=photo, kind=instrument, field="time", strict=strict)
10:23
